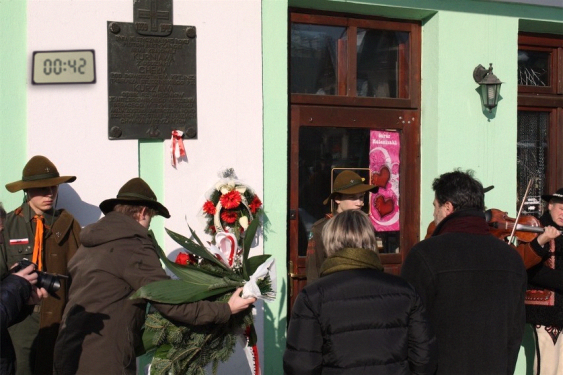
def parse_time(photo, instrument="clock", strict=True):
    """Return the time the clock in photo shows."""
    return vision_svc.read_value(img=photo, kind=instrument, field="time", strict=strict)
0:42
